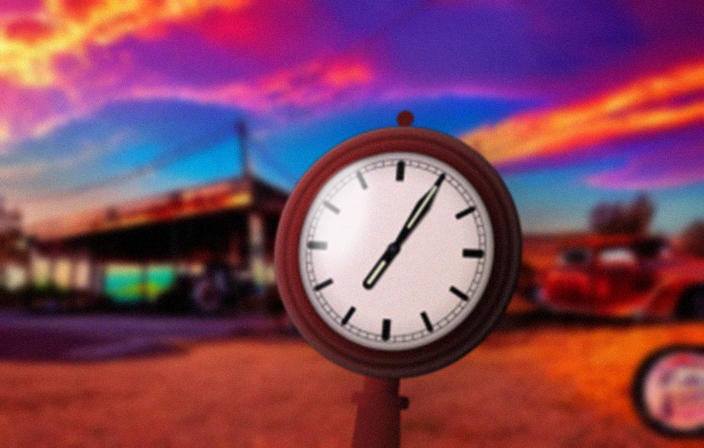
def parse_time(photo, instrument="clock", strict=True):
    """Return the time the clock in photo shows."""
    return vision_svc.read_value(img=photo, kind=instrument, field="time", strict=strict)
7:05
